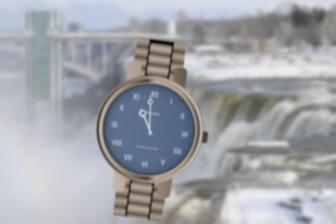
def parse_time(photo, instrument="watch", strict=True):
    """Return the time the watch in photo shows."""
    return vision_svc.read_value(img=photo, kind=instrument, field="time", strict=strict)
10:59
